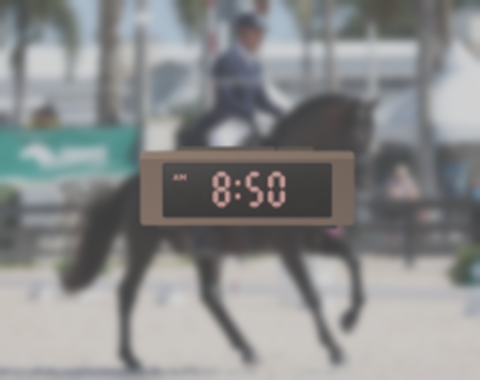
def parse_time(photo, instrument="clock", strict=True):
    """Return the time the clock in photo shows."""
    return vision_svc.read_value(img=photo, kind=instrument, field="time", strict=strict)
8:50
